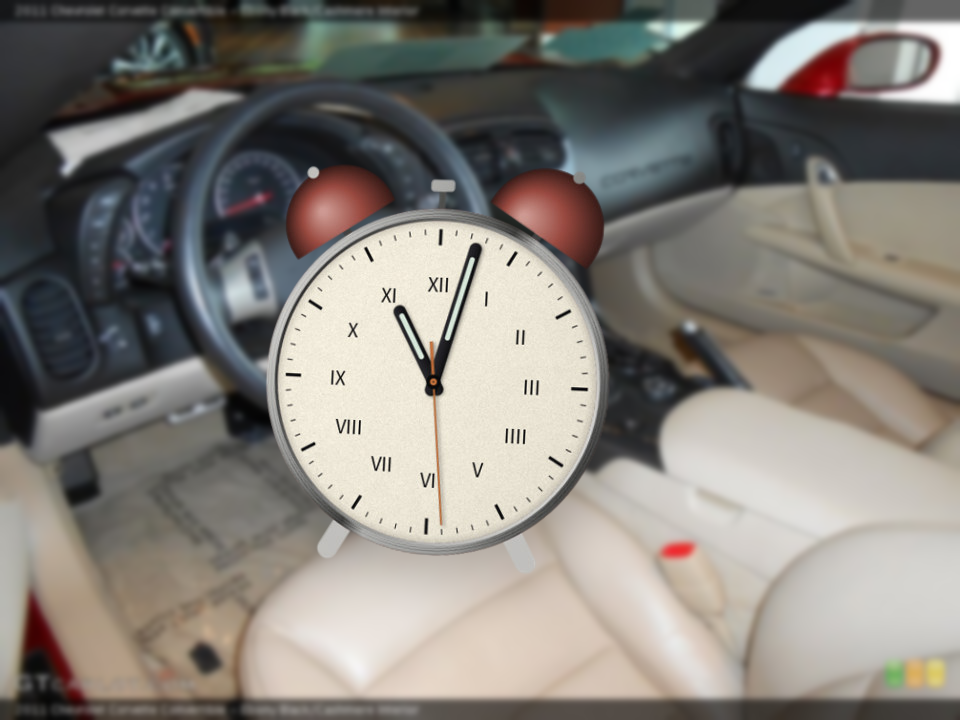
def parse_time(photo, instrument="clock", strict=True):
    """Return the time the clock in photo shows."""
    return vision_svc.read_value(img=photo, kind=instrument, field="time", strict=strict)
11:02:29
